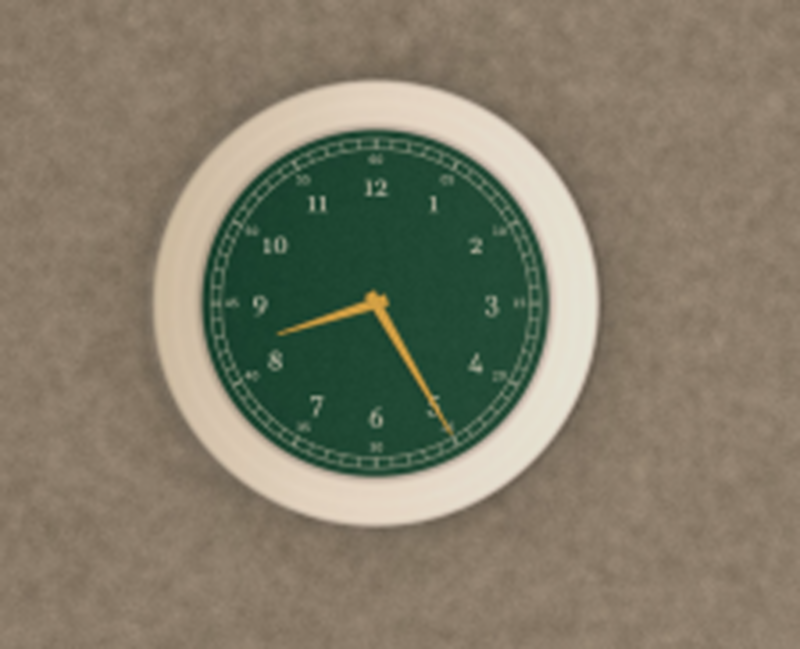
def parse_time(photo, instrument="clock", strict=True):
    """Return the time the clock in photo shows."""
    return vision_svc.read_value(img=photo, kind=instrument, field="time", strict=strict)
8:25
